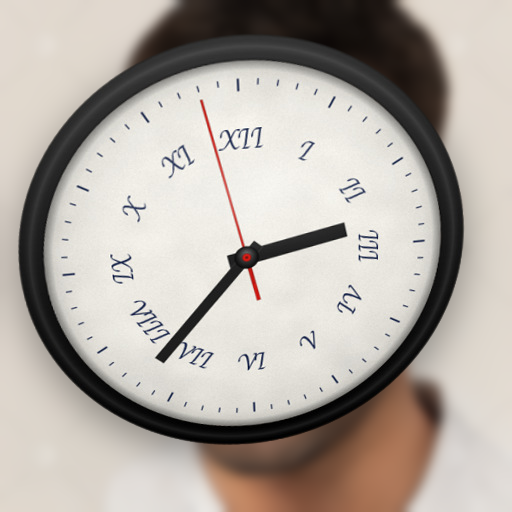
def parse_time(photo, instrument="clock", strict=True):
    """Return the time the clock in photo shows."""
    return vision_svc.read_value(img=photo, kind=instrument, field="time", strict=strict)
2:36:58
